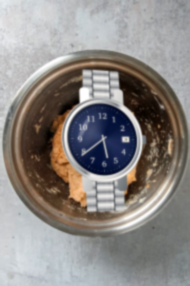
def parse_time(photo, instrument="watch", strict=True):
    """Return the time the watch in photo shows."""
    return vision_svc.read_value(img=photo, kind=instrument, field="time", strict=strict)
5:39
